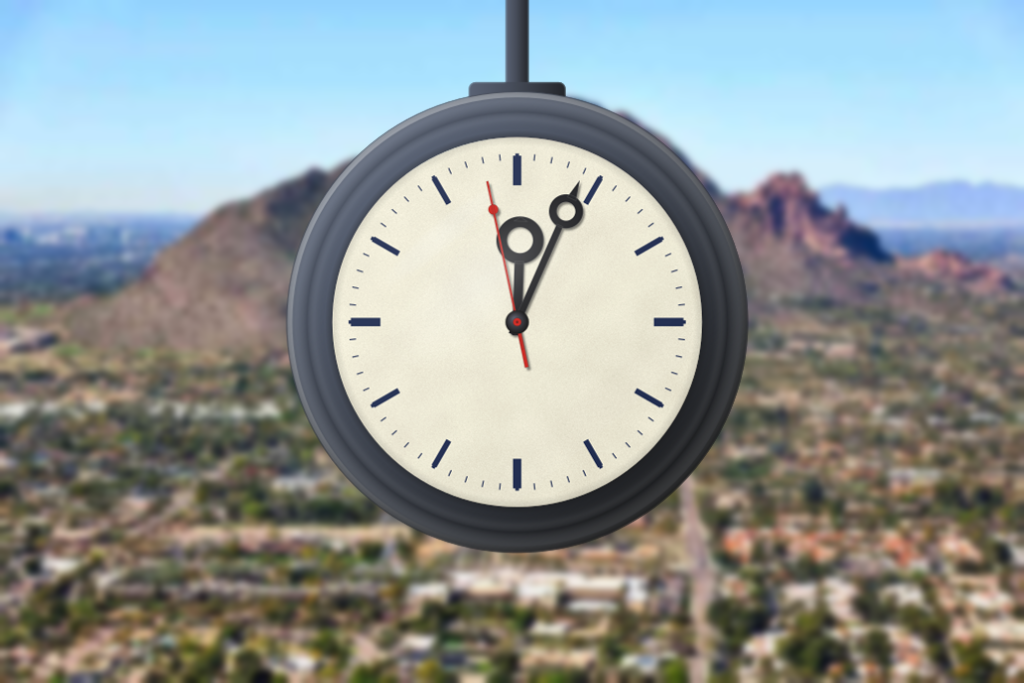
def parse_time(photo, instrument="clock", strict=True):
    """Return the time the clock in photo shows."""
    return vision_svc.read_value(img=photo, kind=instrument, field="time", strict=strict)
12:03:58
